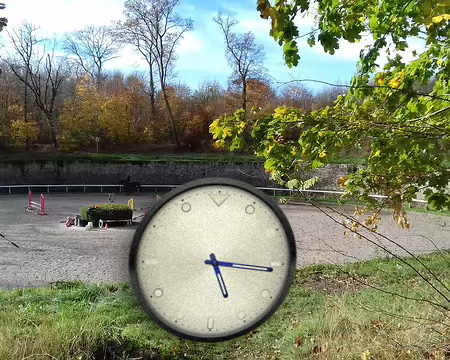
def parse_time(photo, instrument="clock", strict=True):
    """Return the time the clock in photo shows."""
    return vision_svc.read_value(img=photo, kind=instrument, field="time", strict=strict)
5:16
